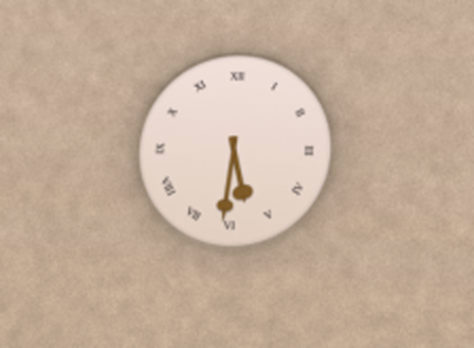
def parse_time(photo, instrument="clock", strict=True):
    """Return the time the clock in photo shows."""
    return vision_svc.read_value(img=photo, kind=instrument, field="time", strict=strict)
5:31
